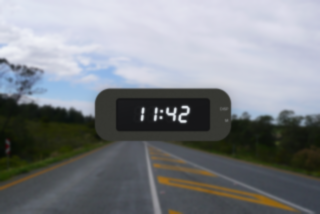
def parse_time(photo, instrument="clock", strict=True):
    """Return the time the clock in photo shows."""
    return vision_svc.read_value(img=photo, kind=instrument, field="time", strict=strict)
11:42
